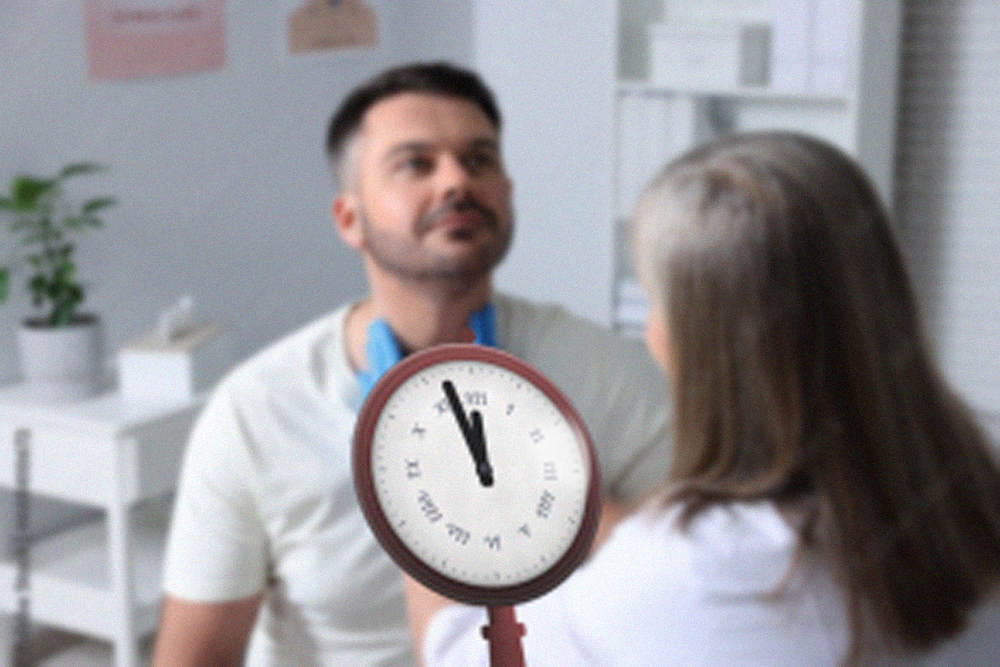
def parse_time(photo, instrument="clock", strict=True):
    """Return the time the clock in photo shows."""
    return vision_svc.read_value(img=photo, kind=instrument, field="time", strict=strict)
11:57
